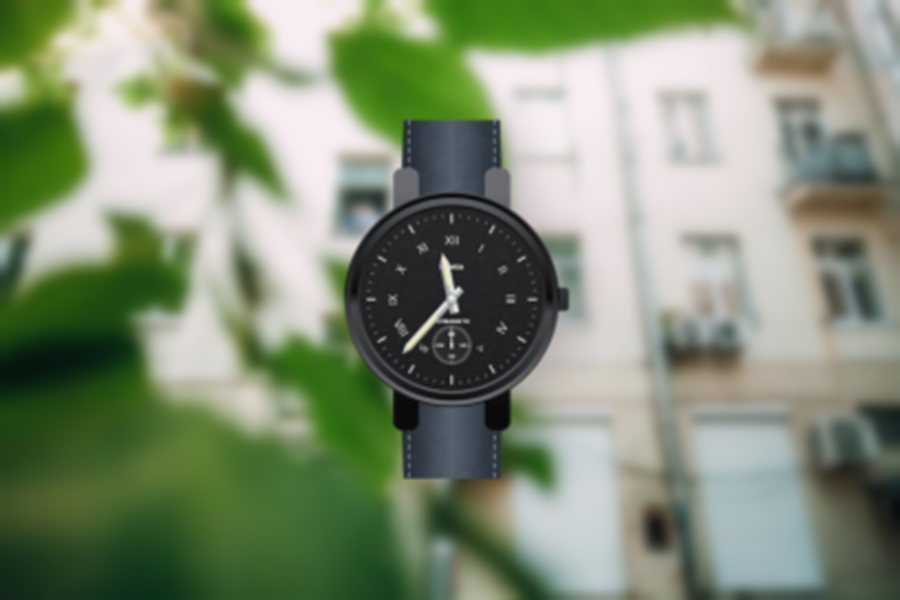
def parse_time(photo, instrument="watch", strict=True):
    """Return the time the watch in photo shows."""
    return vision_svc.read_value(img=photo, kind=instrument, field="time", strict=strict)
11:37
